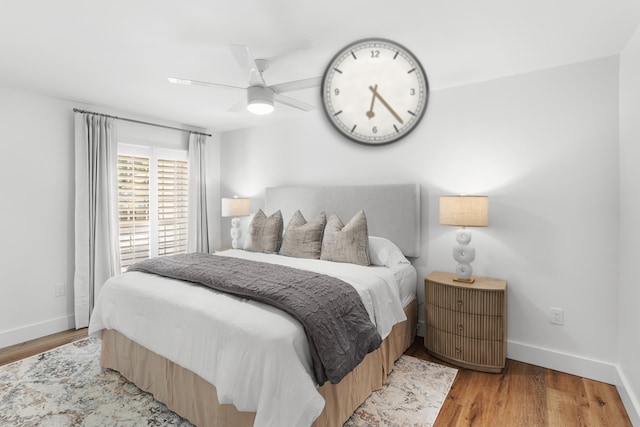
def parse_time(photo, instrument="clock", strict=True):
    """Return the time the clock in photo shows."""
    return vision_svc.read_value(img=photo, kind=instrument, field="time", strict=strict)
6:23
